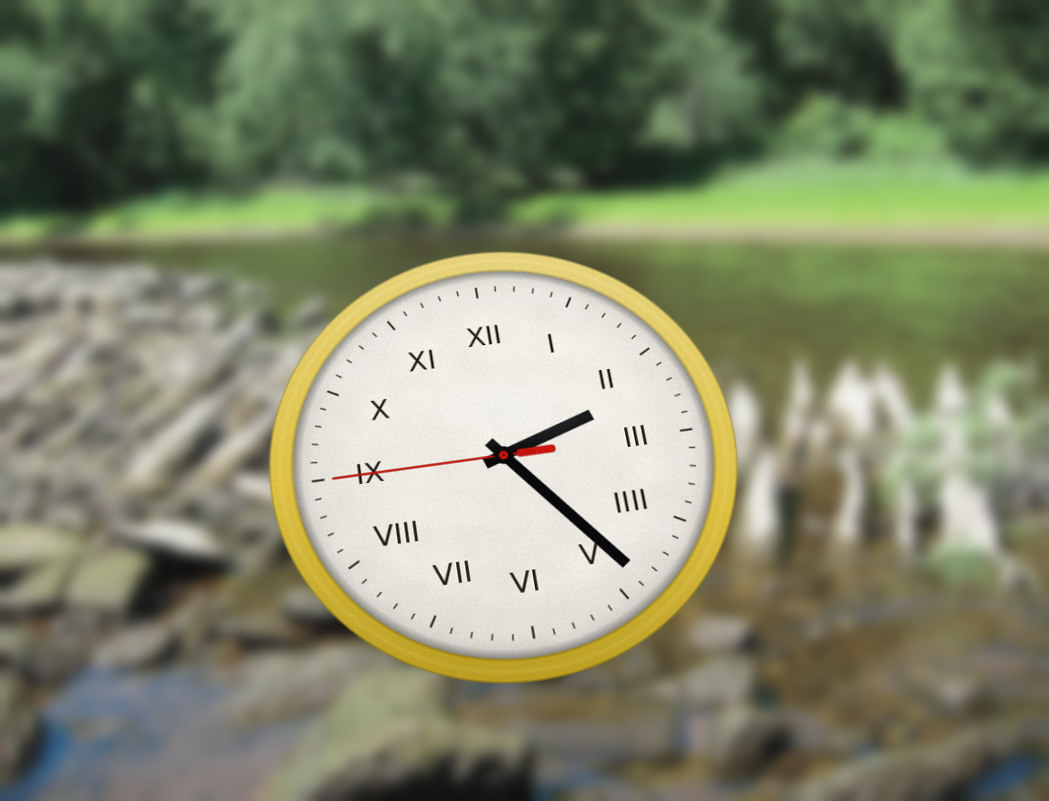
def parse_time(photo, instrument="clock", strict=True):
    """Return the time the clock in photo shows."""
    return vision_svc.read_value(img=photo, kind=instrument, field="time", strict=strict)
2:23:45
